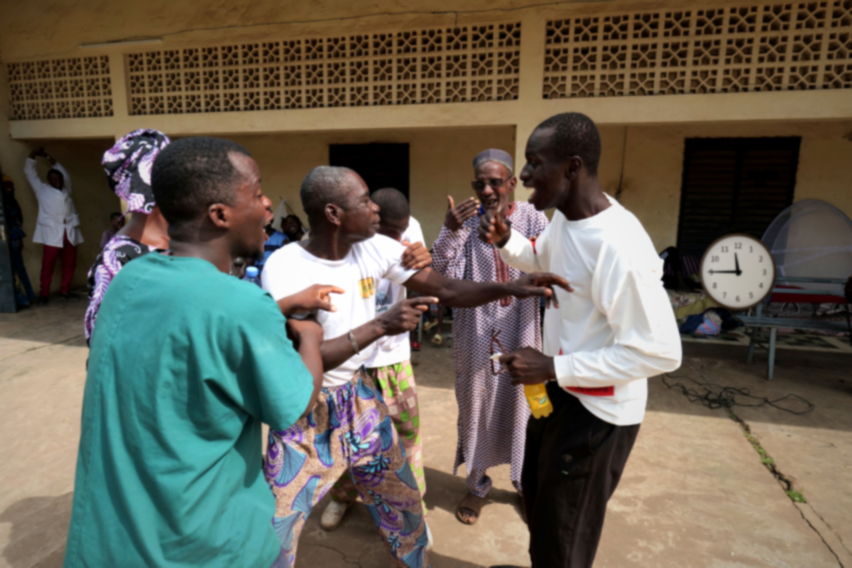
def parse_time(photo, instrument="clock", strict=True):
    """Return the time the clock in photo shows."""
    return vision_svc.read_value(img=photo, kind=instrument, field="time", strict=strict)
11:45
